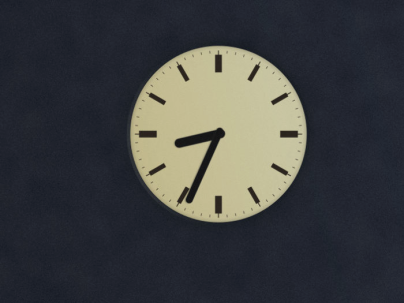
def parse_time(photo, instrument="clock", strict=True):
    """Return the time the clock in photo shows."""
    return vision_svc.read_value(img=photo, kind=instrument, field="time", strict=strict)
8:34
